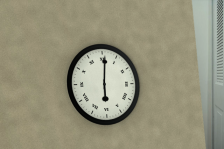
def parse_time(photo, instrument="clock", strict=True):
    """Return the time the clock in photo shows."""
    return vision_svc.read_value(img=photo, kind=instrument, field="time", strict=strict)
6:01
